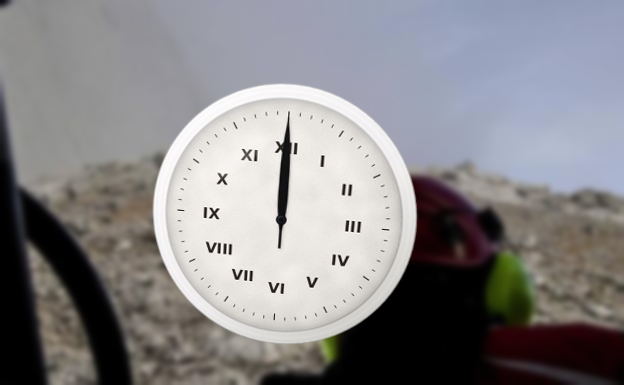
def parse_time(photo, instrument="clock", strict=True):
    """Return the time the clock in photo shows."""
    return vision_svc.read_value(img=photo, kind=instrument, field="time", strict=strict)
12:00:00
